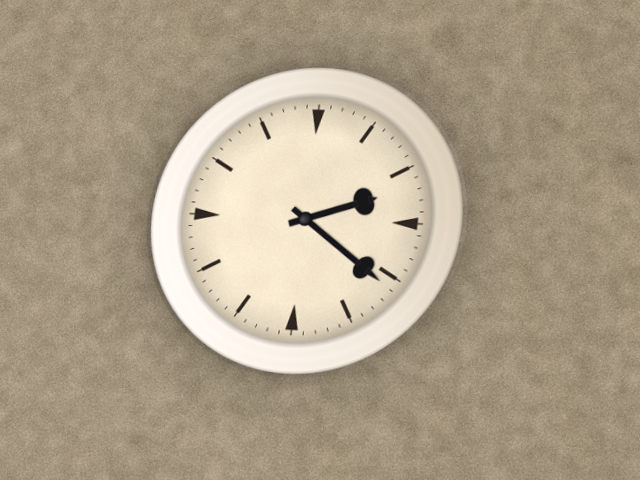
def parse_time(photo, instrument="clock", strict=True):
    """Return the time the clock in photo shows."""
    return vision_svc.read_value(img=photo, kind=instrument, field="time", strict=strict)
2:21
